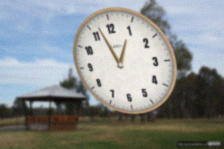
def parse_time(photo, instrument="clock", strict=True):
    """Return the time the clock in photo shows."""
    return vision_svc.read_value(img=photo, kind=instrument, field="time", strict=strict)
12:57
